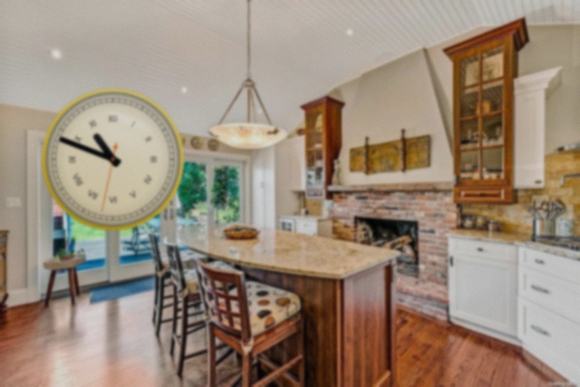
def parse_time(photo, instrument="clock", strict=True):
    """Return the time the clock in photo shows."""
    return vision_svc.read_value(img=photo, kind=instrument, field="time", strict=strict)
10:48:32
